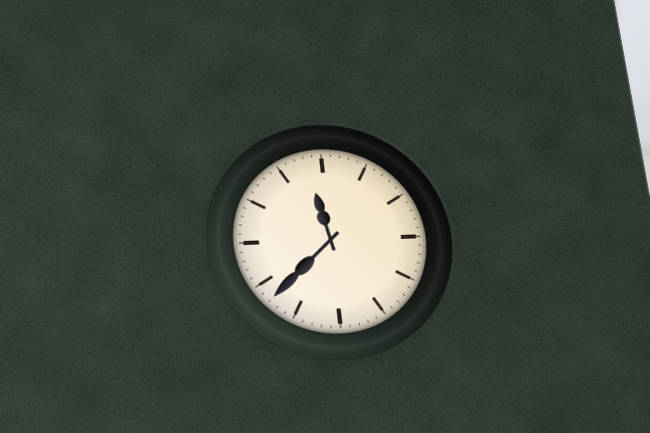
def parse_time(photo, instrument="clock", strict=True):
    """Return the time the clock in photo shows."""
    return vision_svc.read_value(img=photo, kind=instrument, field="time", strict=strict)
11:38
